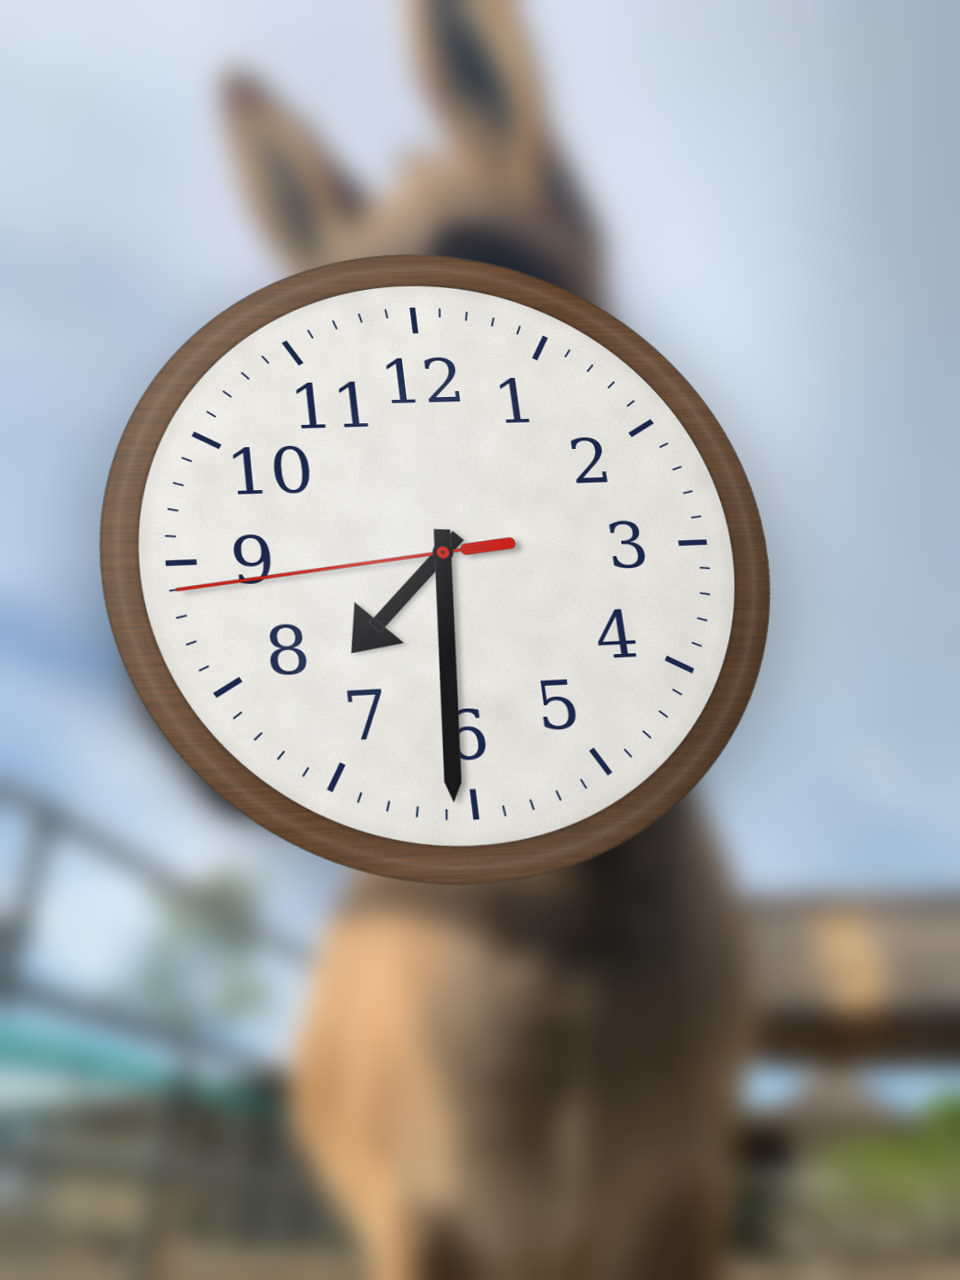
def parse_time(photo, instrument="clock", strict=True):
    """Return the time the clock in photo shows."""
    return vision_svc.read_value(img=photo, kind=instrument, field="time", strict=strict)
7:30:44
